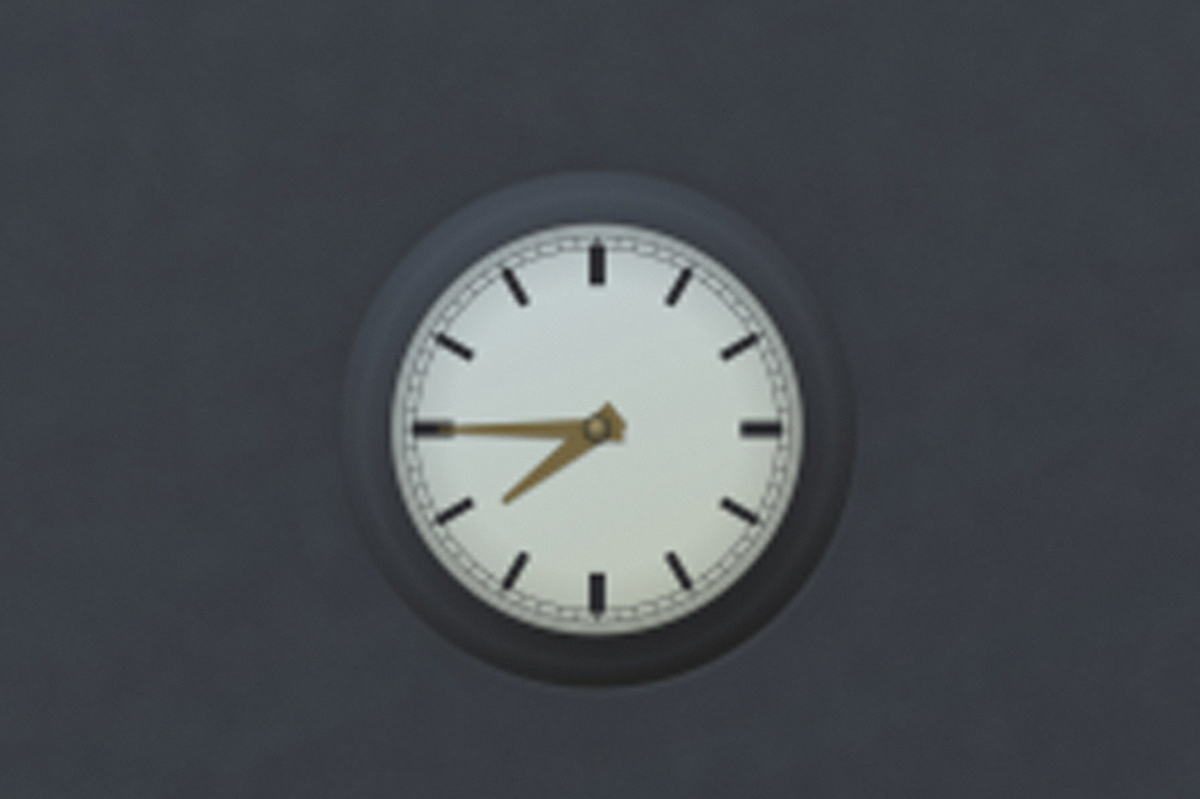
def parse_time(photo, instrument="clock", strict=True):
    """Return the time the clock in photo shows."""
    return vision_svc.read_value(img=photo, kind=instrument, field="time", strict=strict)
7:45
